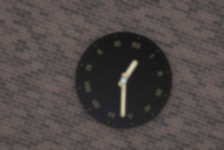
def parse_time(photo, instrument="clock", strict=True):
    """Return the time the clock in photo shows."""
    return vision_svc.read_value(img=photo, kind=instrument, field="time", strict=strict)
12:27
